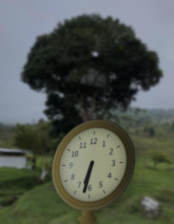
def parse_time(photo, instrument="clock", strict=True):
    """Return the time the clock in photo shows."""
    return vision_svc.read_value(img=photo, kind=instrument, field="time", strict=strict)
6:32
